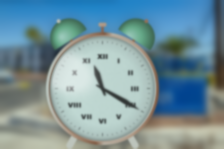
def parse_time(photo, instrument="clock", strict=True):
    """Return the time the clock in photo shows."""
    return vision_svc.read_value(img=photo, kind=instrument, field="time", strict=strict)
11:20
